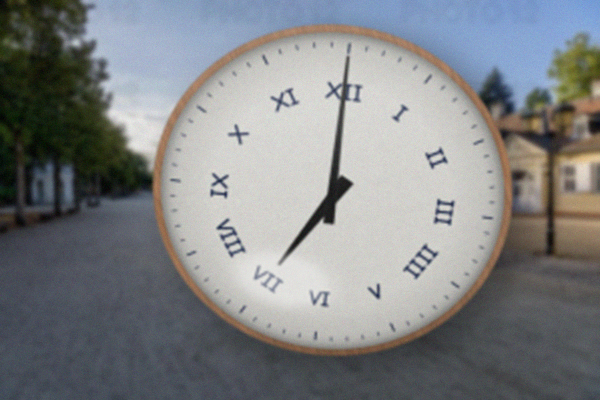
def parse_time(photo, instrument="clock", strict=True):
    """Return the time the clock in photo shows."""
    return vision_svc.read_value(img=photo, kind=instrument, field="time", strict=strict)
7:00
